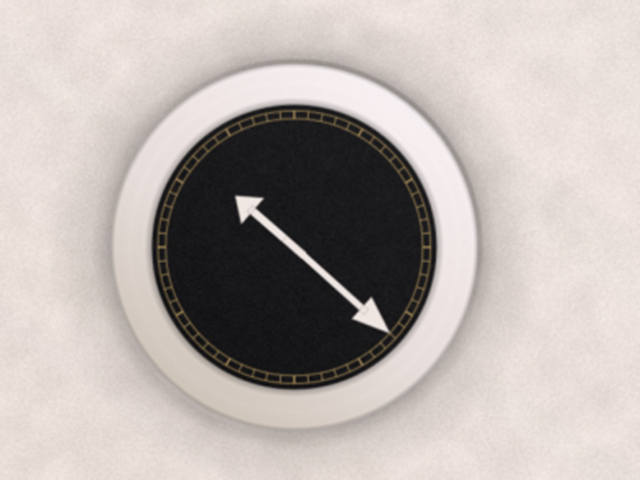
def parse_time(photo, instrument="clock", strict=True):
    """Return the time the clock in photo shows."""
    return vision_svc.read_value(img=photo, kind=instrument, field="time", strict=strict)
10:22
